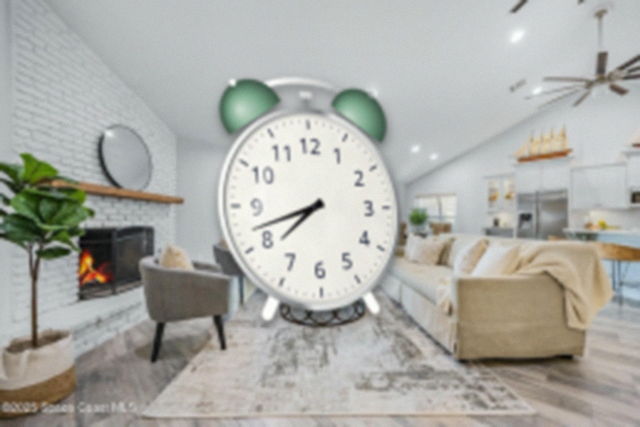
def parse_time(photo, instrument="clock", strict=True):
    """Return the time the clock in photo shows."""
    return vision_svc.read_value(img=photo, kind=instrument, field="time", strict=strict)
7:42
